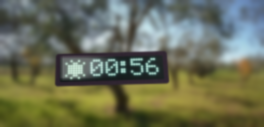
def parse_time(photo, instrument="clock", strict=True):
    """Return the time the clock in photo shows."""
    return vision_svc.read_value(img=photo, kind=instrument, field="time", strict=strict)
0:56
